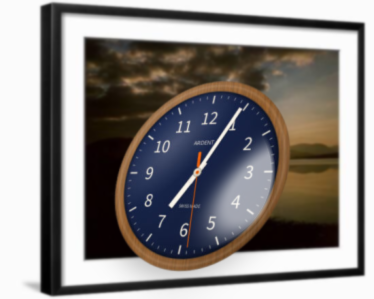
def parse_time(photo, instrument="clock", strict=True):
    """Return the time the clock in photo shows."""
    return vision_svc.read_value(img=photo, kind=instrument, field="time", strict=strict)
7:04:29
